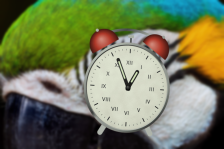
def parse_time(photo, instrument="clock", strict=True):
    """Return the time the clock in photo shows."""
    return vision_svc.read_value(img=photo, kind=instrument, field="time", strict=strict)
12:56
